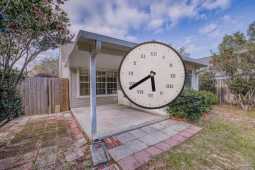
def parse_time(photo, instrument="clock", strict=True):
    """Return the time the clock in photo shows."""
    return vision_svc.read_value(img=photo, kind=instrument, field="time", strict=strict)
5:39
